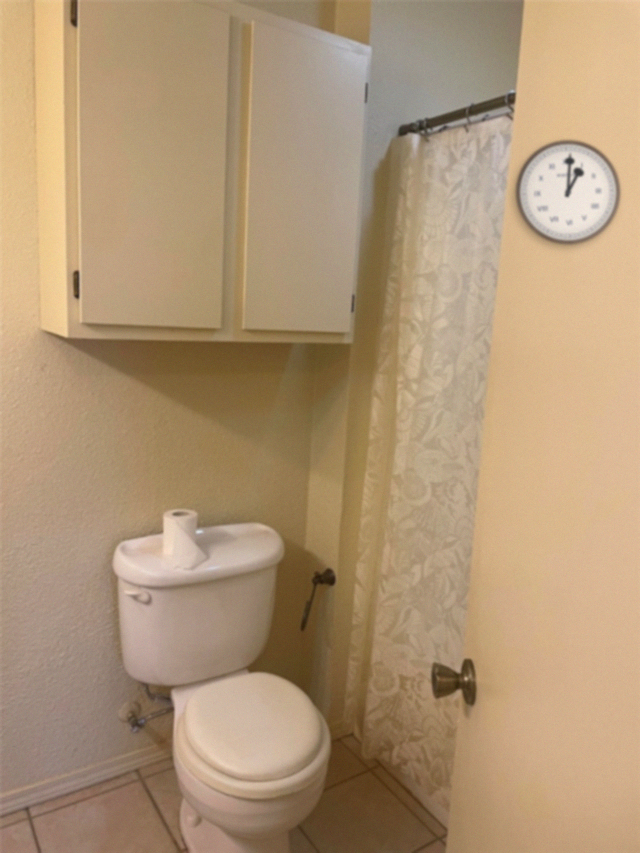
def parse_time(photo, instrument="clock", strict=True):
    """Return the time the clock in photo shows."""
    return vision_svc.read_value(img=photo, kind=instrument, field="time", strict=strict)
1:01
